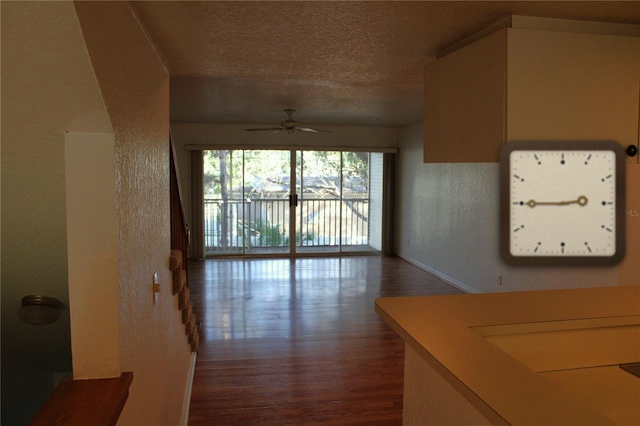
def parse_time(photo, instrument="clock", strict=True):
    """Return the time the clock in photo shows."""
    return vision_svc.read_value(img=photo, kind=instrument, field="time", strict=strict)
2:45
